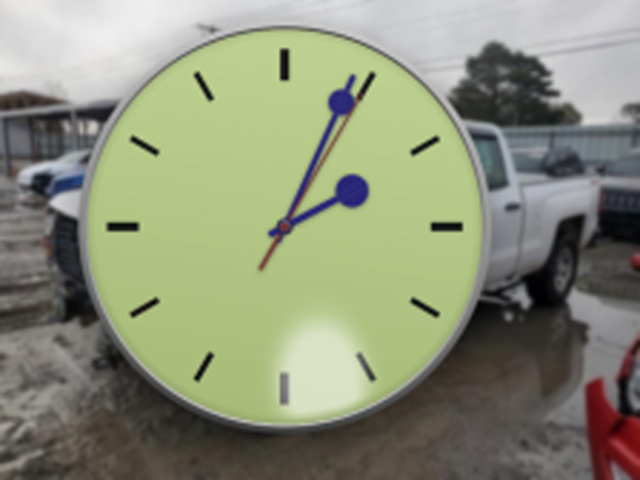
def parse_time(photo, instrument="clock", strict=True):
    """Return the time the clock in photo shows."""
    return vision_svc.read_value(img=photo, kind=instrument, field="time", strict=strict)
2:04:05
